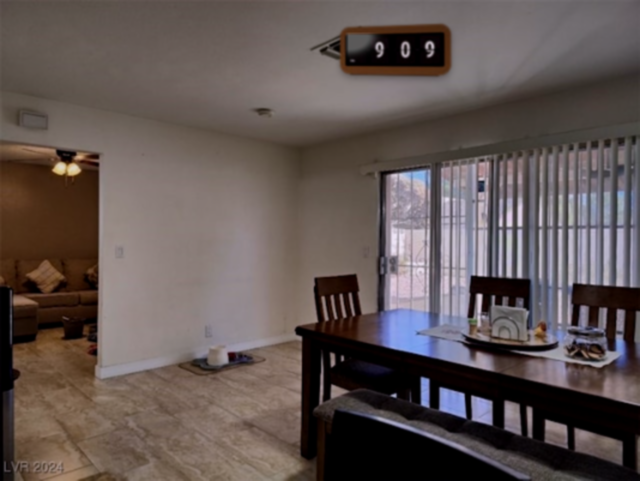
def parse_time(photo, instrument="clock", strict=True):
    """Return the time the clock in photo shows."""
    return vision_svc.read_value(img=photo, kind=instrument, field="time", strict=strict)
9:09
